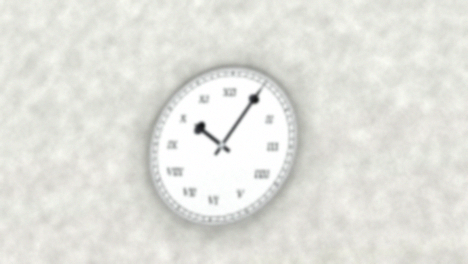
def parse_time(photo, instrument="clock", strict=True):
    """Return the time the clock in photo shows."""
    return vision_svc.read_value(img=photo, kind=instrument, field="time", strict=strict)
10:05
